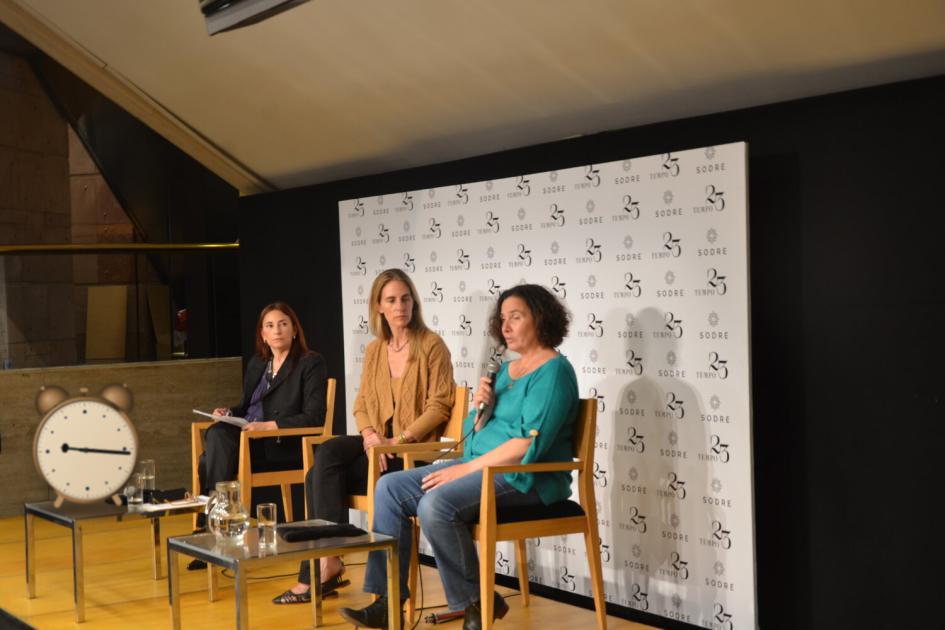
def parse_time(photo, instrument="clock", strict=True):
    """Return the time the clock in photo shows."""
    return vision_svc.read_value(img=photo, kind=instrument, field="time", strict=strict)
9:16
